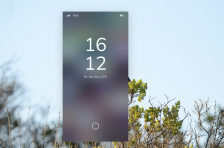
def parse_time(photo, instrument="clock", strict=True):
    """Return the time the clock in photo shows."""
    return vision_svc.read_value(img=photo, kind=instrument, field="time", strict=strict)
16:12
